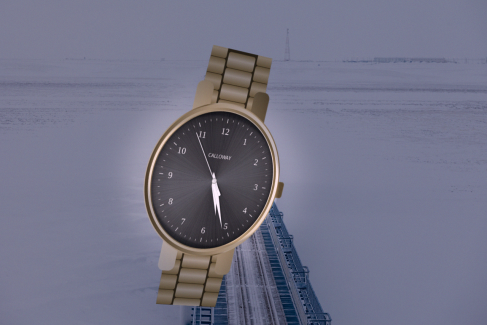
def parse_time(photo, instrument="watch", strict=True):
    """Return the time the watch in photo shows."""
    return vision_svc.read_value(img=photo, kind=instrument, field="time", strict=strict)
5:25:54
